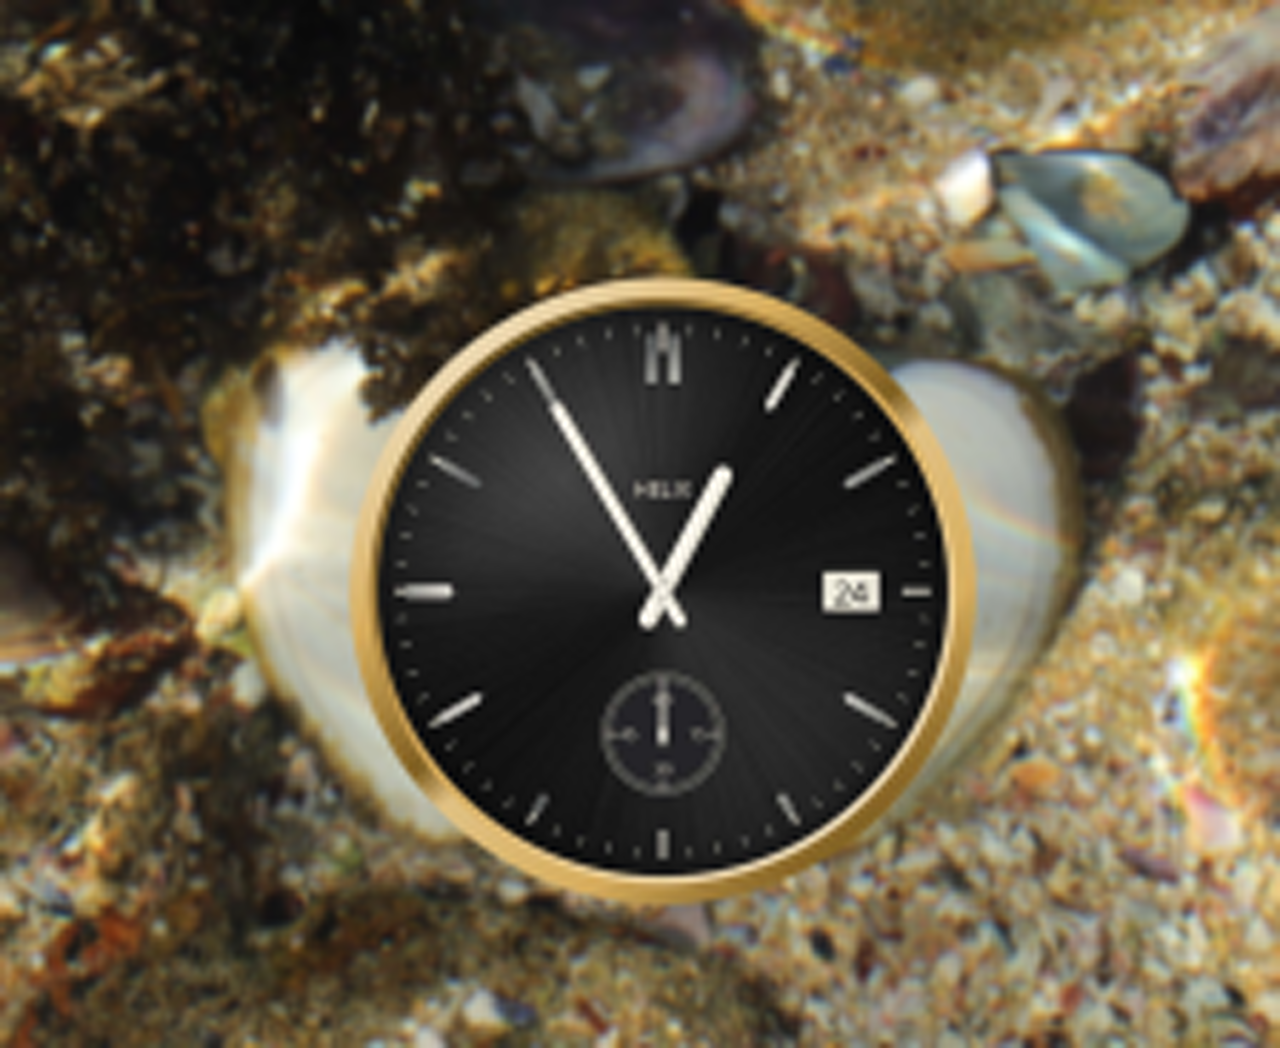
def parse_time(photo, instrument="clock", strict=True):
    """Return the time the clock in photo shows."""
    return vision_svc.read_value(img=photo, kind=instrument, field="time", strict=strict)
12:55
